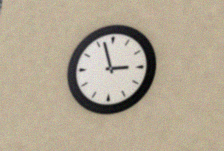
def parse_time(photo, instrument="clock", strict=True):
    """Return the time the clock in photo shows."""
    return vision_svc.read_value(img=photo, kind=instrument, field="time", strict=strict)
2:57
